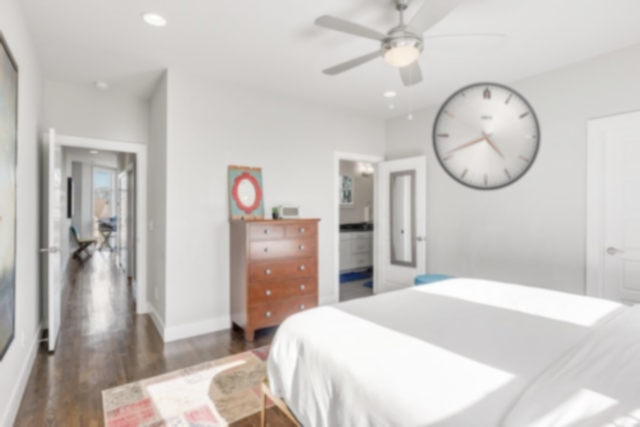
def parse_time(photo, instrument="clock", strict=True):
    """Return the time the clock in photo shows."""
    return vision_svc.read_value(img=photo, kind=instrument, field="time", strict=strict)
4:41
